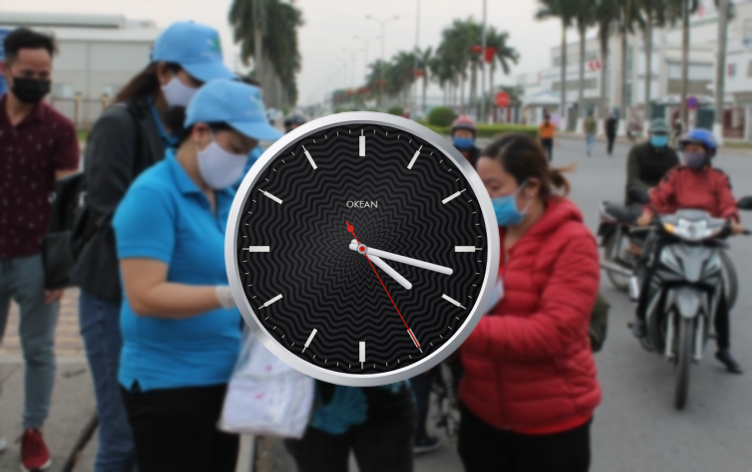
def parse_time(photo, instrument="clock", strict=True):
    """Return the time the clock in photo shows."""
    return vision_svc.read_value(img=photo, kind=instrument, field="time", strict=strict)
4:17:25
